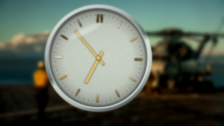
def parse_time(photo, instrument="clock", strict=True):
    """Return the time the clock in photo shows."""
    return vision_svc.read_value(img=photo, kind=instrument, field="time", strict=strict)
6:53
